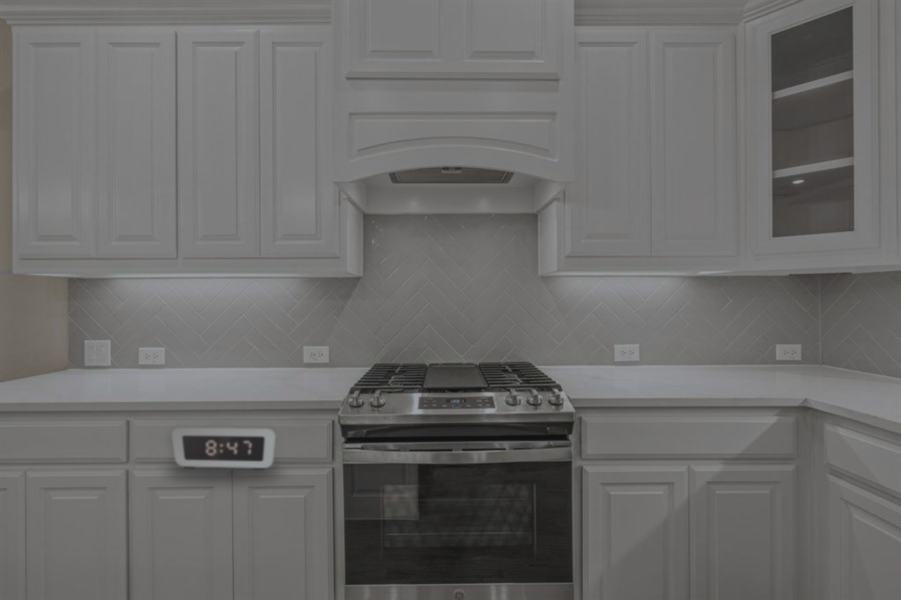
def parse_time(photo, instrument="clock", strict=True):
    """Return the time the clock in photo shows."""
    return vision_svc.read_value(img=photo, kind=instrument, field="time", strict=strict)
8:47
